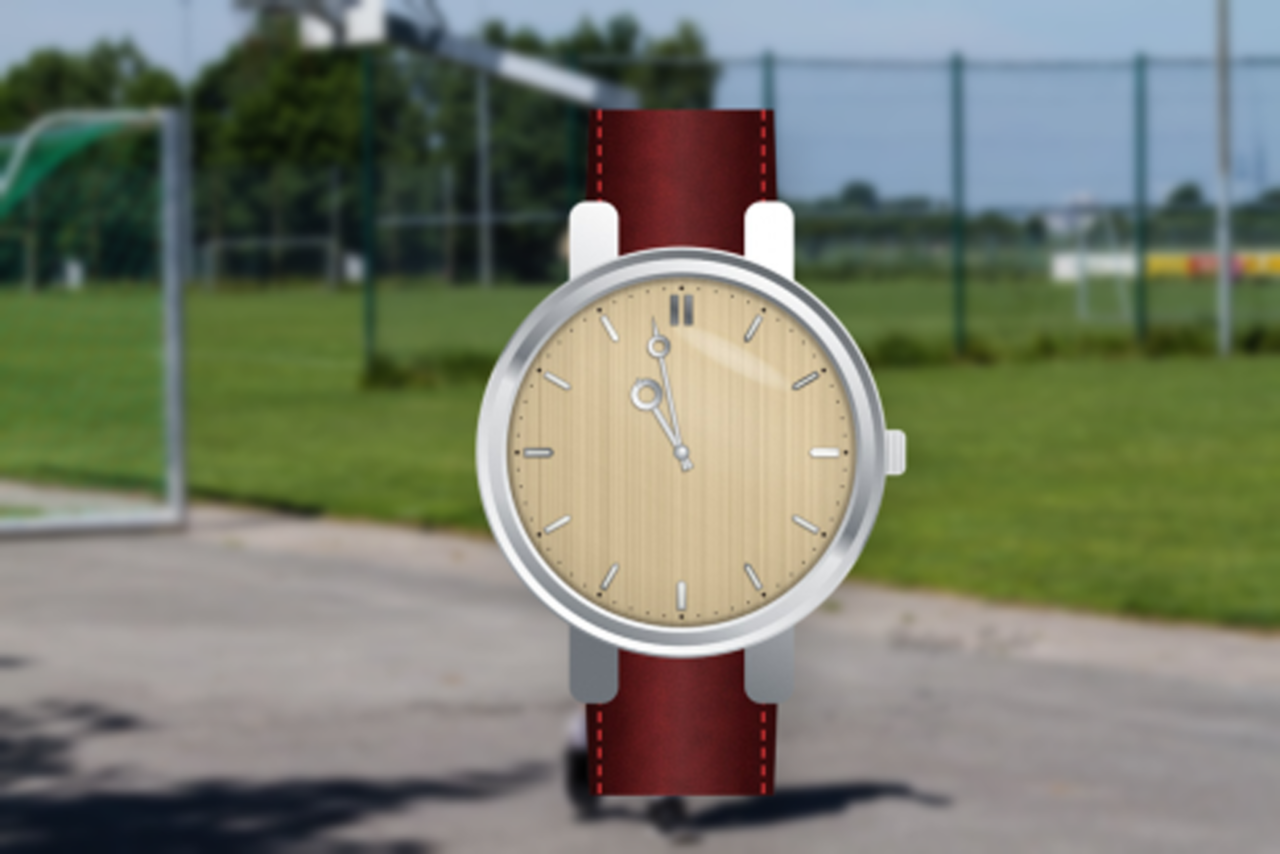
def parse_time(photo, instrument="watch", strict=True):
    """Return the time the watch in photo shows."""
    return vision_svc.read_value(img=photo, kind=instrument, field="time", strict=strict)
10:58
